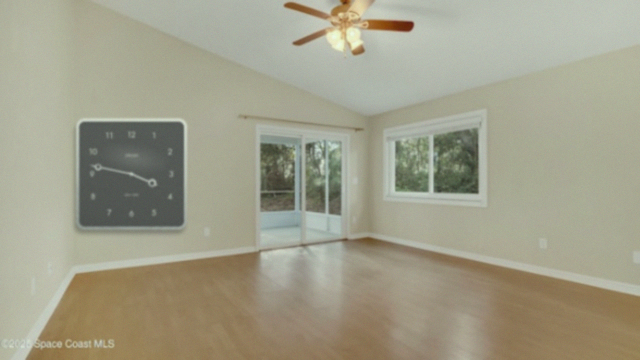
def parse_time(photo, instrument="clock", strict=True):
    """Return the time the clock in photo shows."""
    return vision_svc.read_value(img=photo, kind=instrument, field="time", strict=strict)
3:47
